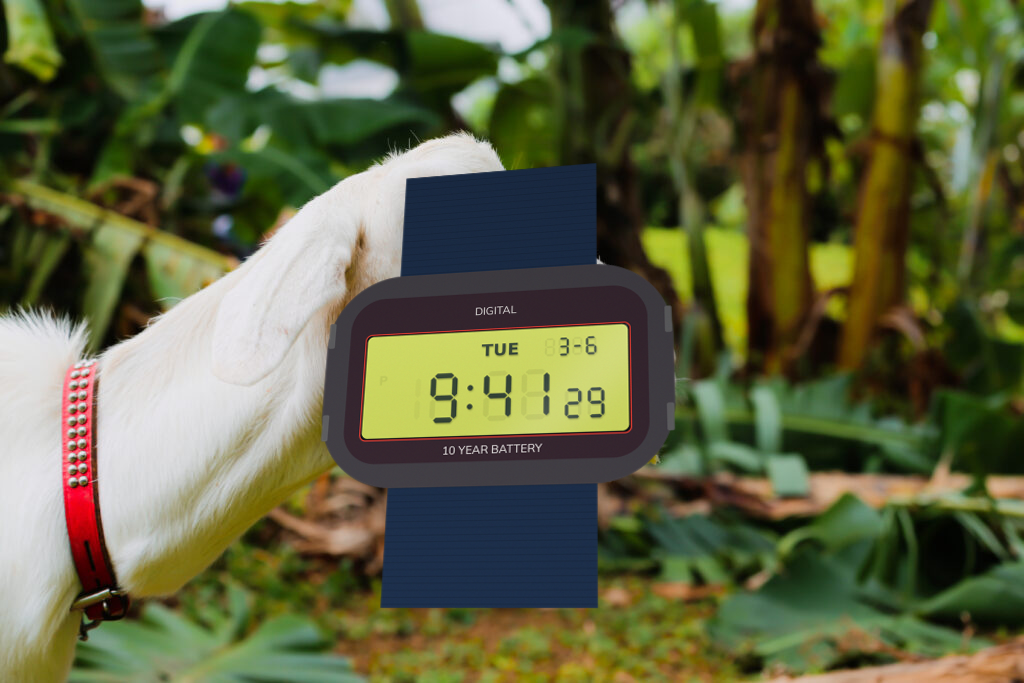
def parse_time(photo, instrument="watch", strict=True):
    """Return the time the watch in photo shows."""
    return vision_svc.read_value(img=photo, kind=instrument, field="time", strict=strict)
9:41:29
